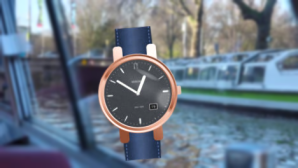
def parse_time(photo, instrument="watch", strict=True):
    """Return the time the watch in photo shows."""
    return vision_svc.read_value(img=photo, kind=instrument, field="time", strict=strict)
12:51
